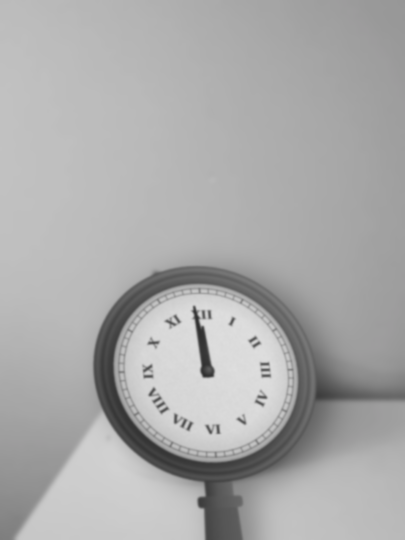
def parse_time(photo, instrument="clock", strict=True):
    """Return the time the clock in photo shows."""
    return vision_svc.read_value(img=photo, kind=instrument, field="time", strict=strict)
11:59
